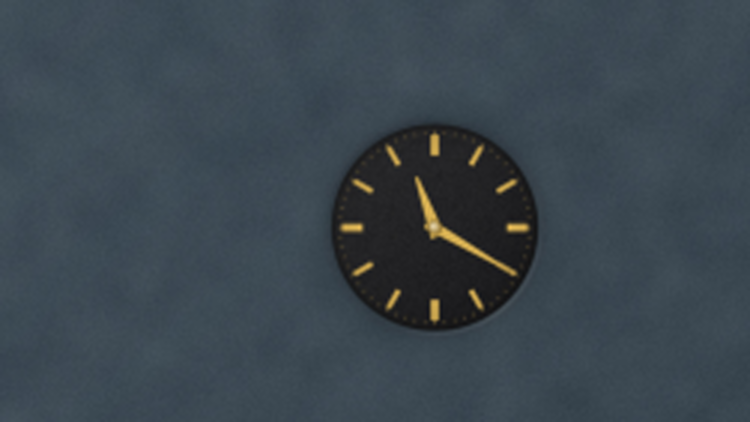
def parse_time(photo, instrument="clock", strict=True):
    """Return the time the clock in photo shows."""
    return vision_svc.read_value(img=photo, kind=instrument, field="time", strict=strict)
11:20
